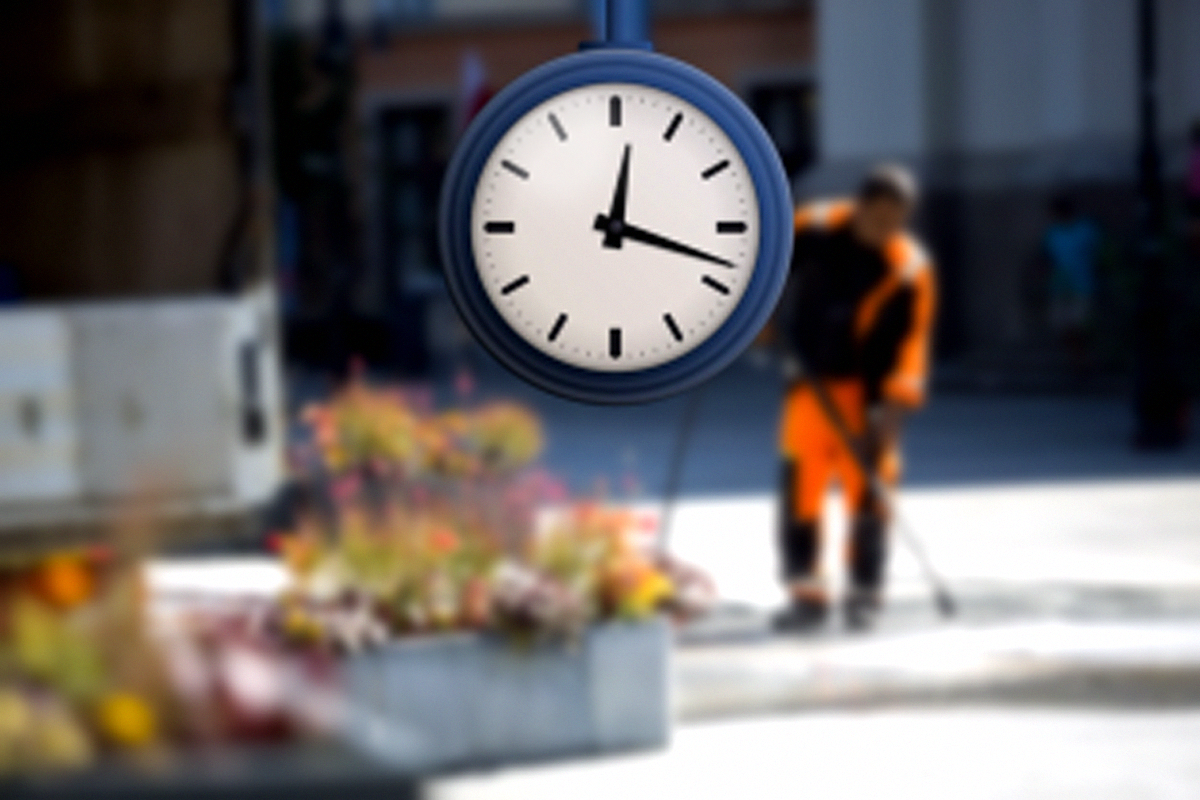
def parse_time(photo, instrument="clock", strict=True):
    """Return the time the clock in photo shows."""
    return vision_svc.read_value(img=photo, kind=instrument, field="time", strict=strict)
12:18
